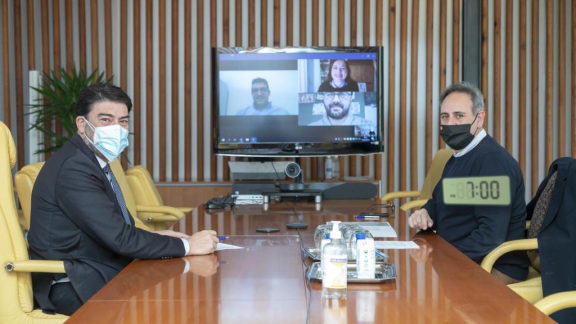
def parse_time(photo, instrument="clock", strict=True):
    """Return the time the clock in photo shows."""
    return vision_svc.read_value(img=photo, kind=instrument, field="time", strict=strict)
7:00
